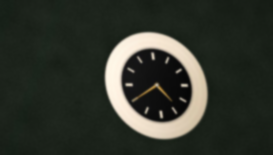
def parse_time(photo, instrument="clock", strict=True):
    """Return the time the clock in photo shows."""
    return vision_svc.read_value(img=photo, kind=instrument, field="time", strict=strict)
4:40
